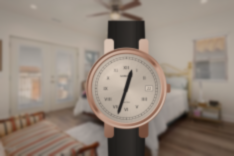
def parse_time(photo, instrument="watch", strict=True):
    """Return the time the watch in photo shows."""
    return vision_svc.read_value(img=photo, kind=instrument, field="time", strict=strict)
12:33
